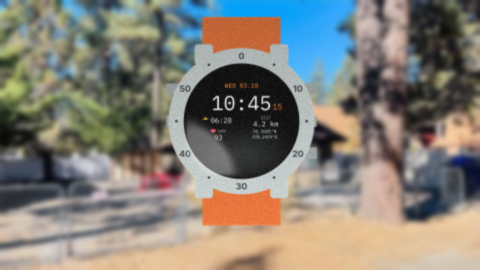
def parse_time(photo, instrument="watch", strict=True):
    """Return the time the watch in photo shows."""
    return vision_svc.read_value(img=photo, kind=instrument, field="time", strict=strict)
10:45
